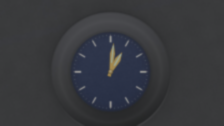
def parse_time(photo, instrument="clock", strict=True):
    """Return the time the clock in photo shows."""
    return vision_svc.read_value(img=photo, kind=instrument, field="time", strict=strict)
1:01
